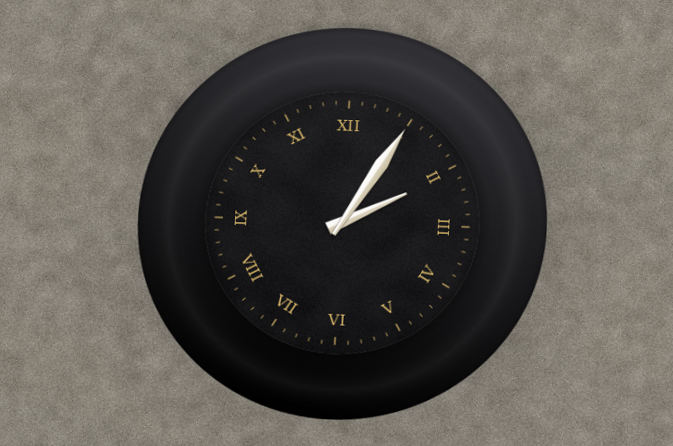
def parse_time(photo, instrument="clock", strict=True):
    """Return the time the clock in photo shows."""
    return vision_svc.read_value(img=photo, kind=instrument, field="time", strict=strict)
2:05
